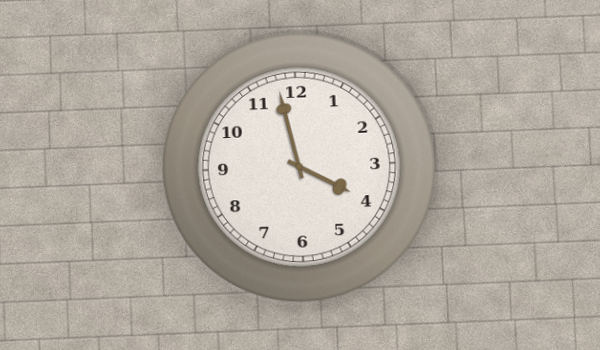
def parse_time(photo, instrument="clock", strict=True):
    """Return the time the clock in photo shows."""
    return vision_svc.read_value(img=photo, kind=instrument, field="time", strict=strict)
3:58
